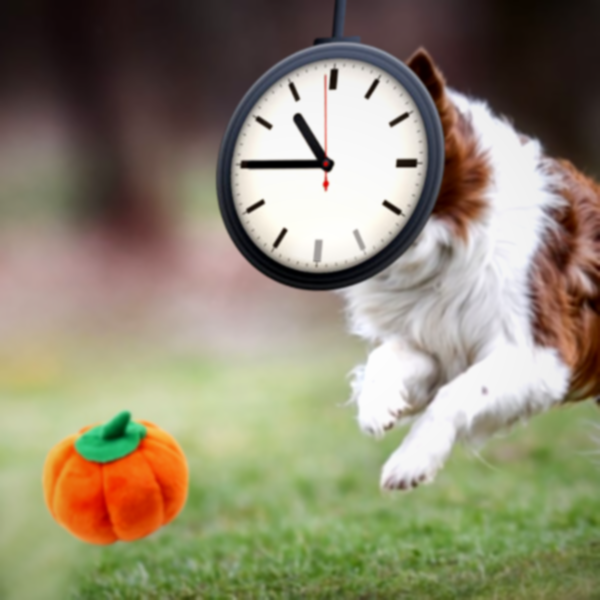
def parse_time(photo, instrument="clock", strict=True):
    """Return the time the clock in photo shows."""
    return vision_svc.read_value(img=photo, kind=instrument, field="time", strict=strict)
10:44:59
